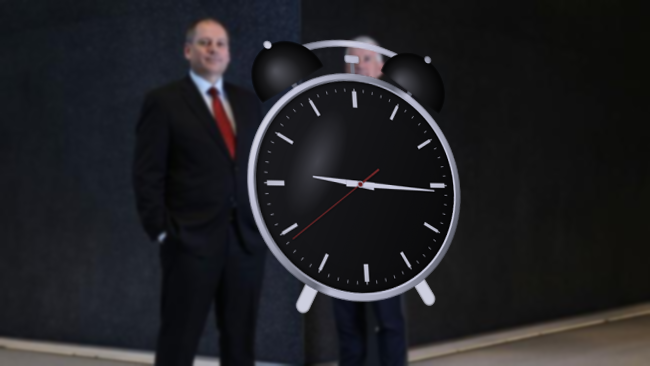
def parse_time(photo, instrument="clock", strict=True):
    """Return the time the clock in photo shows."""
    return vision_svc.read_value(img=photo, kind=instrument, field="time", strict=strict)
9:15:39
